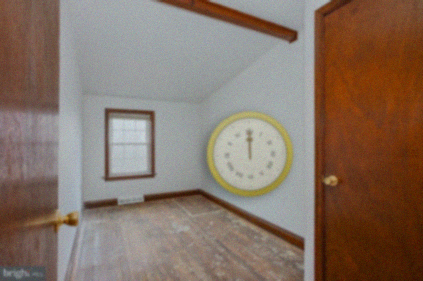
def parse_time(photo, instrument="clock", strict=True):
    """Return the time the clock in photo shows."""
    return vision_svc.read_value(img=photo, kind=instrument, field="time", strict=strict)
12:00
